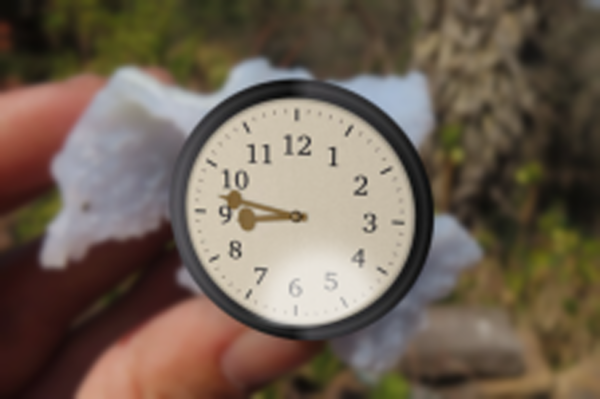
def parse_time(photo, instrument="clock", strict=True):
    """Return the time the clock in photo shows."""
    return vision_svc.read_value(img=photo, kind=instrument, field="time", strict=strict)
8:47
